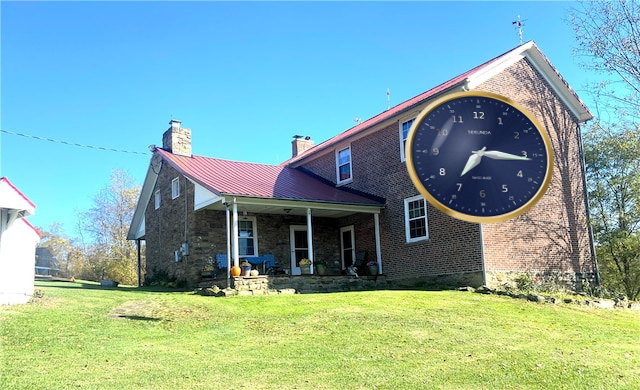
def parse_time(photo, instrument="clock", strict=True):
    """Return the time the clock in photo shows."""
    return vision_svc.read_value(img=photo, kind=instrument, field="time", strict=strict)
7:16
